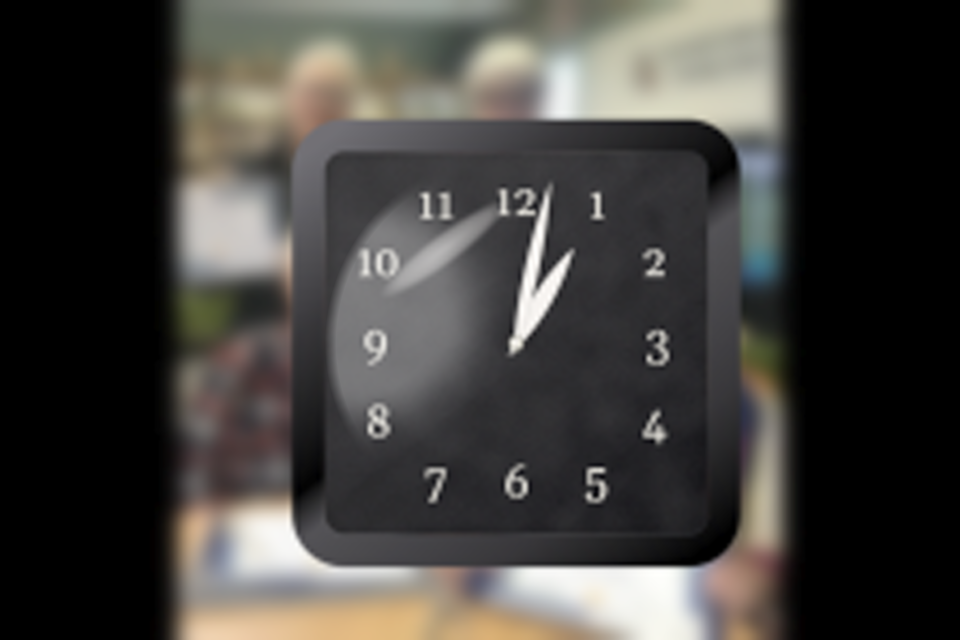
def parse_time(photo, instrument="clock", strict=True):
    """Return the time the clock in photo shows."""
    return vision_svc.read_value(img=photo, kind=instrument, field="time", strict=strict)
1:02
